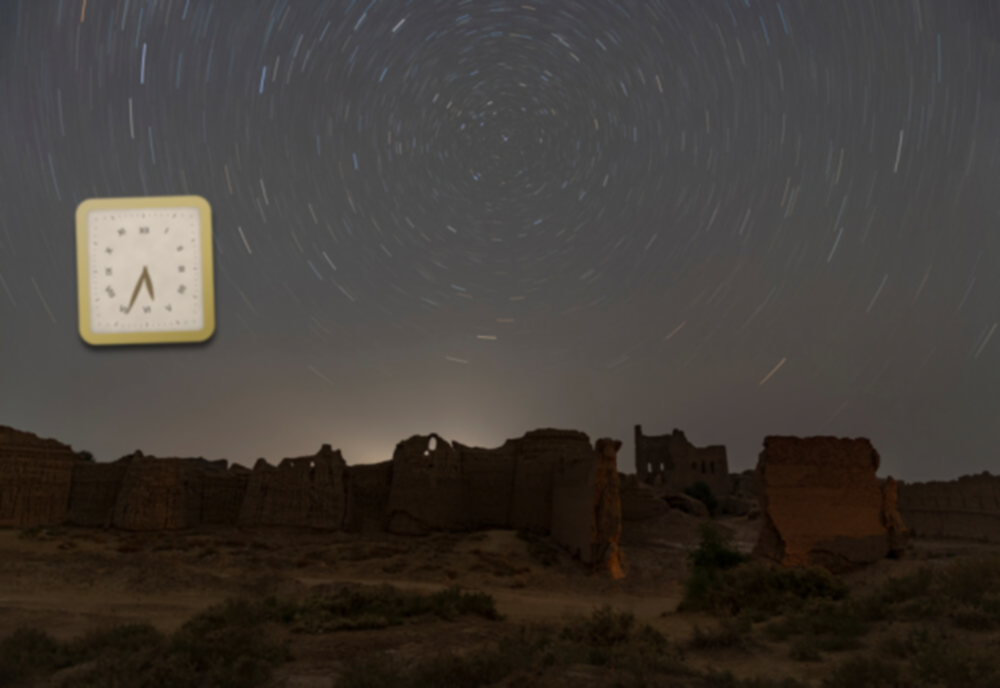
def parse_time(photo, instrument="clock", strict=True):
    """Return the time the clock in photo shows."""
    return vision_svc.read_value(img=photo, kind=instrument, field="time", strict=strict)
5:34
